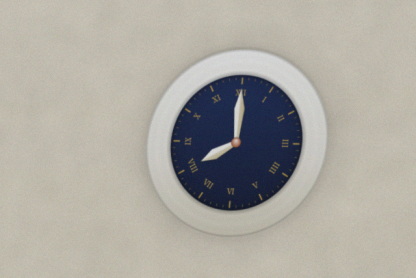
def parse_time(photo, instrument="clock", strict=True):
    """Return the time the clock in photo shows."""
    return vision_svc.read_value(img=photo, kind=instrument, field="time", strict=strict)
8:00
